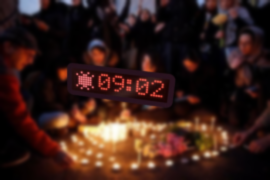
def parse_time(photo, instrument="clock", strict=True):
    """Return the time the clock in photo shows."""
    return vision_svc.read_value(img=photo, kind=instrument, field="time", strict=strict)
9:02
